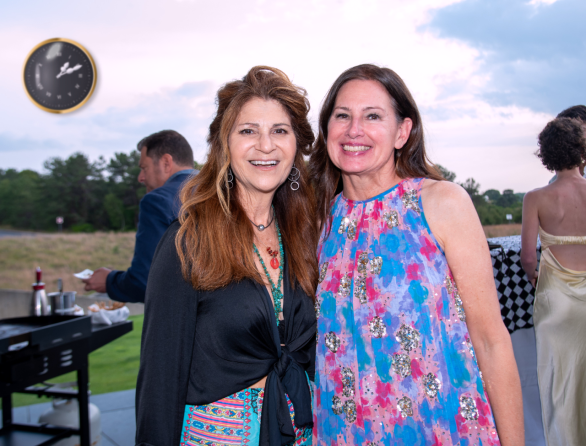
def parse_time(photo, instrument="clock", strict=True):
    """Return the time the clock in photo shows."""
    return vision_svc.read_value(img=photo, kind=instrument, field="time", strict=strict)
1:11
